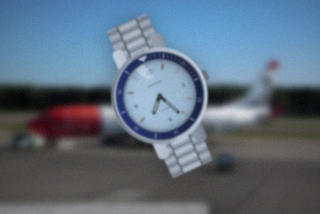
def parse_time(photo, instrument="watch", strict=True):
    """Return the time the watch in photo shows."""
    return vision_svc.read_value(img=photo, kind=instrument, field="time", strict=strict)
7:26
